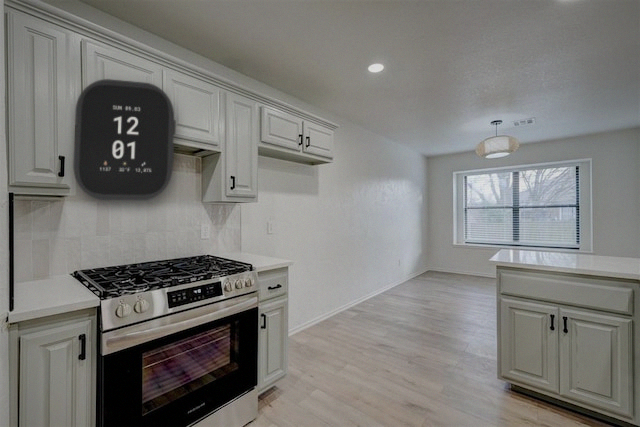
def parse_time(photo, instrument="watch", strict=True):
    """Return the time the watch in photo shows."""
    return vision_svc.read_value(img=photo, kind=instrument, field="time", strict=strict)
12:01
